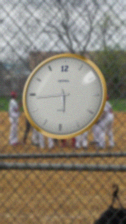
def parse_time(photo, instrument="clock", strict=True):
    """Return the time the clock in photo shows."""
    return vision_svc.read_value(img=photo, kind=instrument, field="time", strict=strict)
5:44
